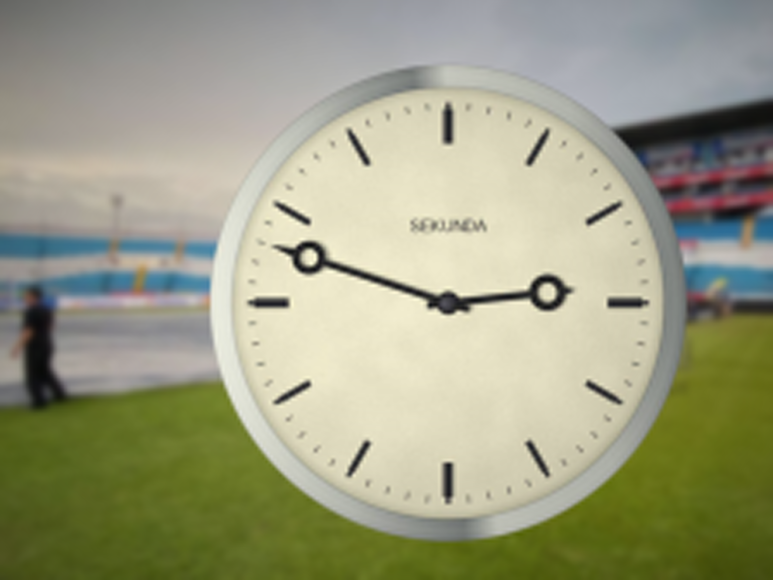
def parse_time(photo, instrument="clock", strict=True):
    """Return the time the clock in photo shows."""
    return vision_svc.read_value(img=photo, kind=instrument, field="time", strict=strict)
2:48
